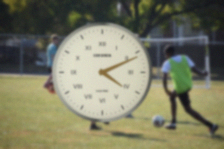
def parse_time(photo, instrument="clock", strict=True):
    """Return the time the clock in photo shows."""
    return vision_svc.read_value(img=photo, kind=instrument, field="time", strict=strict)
4:11
